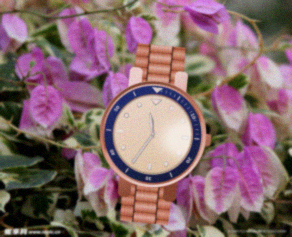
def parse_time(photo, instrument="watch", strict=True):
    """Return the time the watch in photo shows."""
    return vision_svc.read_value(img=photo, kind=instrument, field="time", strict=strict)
11:35
